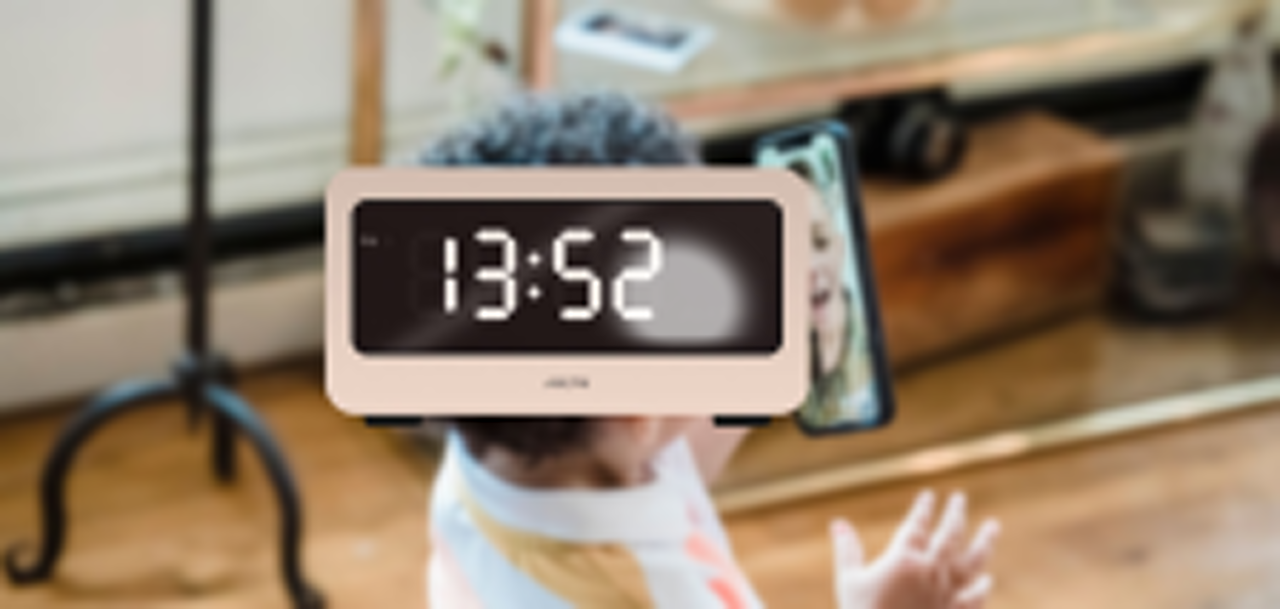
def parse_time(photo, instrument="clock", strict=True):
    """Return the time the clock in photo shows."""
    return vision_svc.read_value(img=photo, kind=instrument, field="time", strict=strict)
13:52
